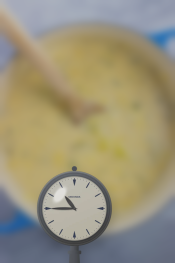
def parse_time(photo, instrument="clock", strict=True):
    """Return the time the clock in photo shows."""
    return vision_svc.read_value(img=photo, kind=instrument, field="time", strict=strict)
10:45
